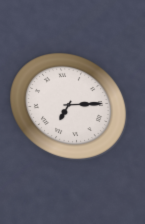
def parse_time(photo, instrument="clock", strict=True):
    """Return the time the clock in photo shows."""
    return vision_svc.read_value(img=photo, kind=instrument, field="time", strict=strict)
7:15
